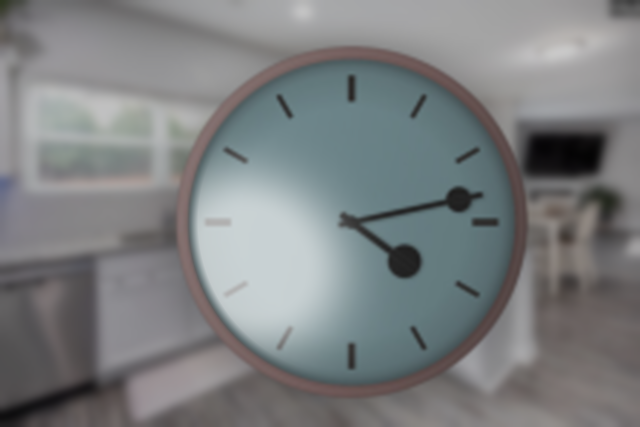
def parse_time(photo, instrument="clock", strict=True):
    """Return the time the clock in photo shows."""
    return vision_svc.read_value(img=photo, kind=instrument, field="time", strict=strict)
4:13
